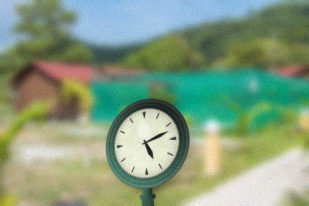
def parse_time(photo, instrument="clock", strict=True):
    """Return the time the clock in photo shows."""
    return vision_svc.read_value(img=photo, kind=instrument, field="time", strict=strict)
5:12
